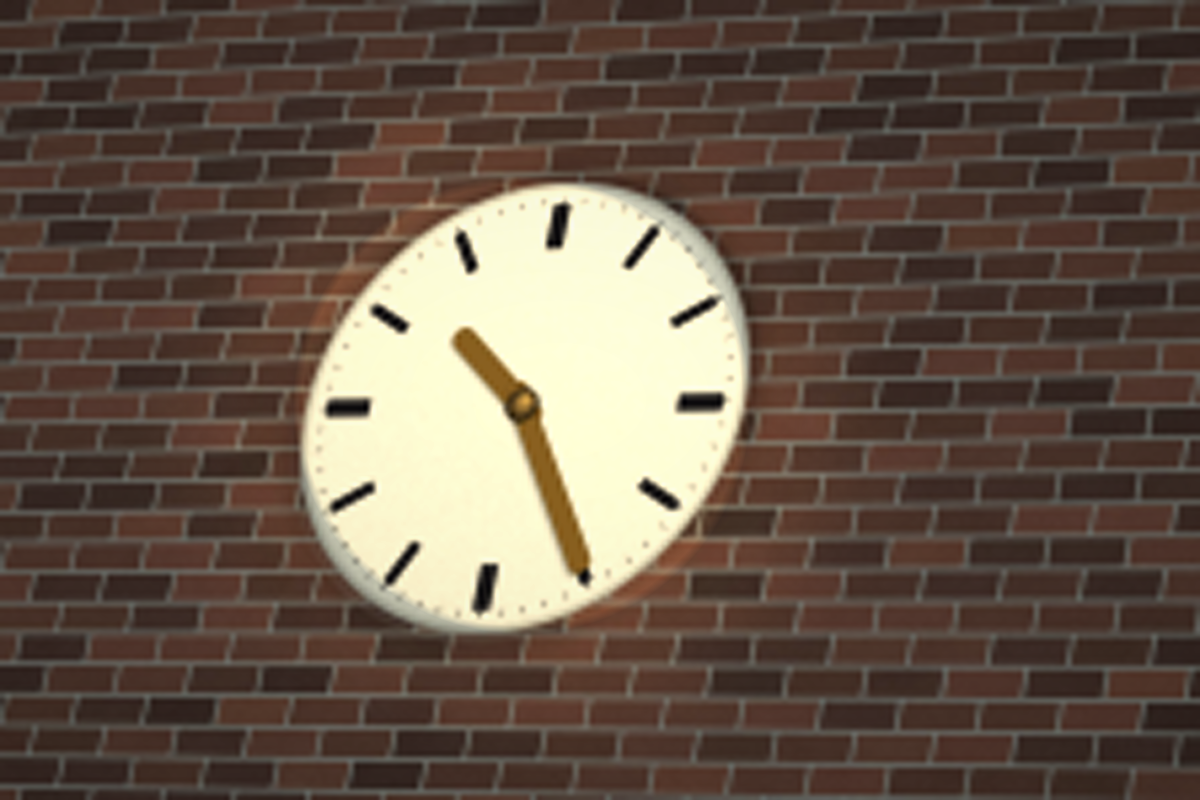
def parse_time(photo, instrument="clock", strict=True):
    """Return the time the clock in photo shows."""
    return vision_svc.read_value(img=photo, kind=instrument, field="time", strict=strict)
10:25
